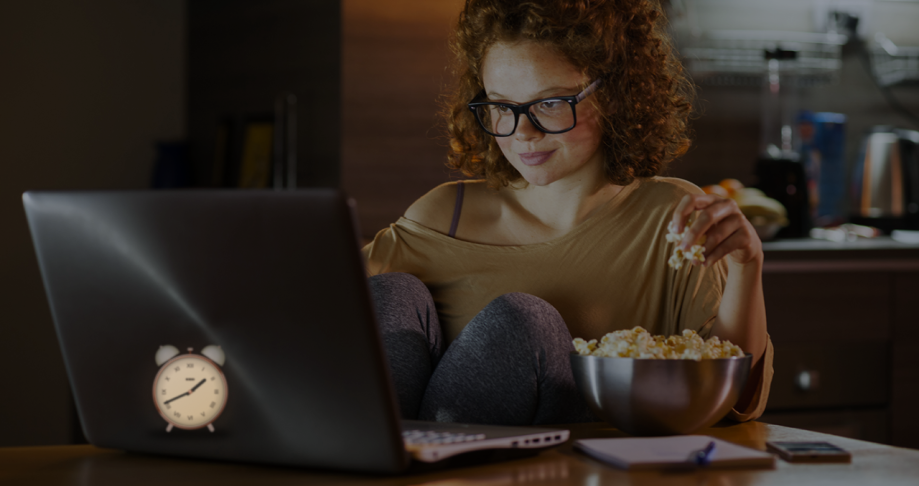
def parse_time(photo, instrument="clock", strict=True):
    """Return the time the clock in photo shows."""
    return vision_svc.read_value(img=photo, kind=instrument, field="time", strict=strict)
1:41
